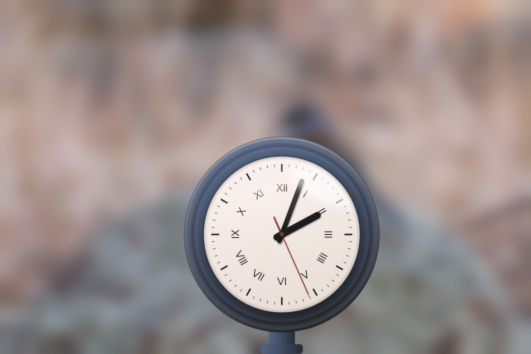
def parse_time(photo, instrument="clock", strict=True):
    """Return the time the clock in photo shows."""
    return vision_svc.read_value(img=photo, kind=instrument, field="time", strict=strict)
2:03:26
